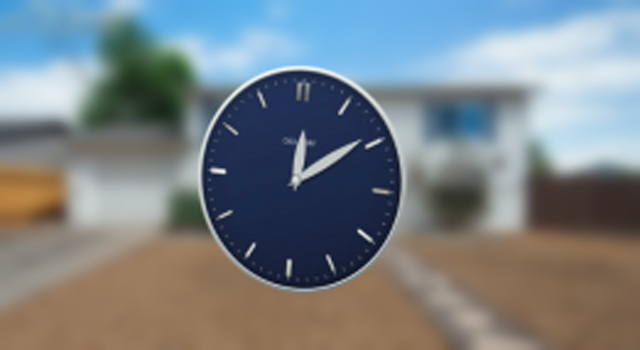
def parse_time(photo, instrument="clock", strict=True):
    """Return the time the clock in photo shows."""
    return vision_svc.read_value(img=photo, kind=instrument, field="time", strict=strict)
12:09
